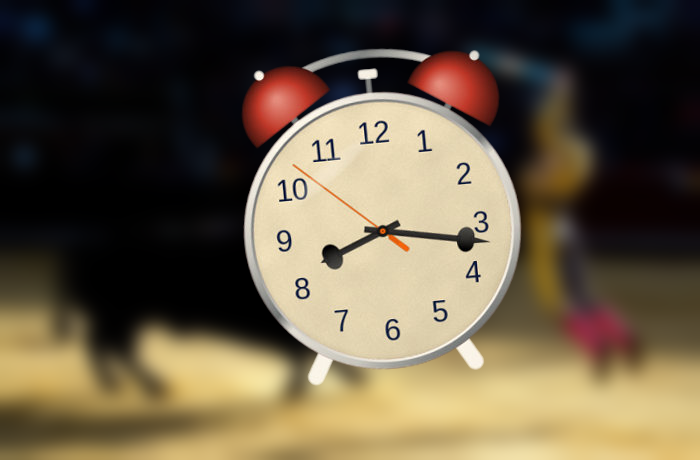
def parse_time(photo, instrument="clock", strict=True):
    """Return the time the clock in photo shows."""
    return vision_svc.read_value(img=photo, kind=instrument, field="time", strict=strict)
8:16:52
